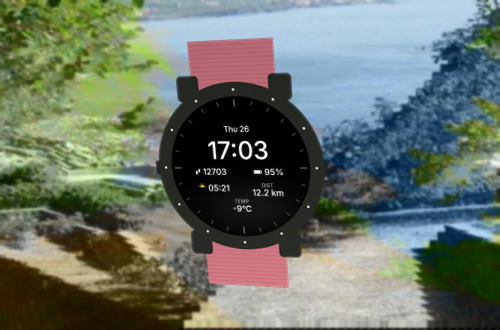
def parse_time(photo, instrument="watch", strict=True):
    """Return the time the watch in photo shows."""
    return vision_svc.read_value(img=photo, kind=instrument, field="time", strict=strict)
17:03
